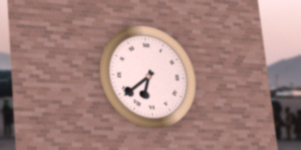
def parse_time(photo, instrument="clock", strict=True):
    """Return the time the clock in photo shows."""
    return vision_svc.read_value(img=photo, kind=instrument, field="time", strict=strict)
6:39
